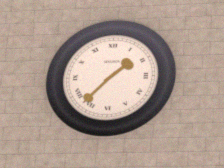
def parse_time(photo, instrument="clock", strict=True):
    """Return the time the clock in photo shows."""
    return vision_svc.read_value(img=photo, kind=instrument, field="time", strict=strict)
1:37
